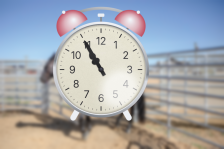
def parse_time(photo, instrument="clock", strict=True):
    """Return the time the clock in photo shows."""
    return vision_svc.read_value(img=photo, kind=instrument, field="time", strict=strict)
10:55
